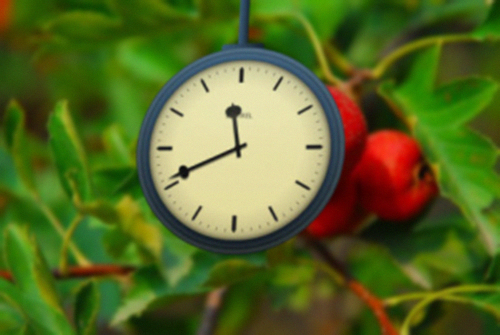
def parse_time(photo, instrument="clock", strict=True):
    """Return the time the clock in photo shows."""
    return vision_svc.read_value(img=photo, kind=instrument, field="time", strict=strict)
11:41
